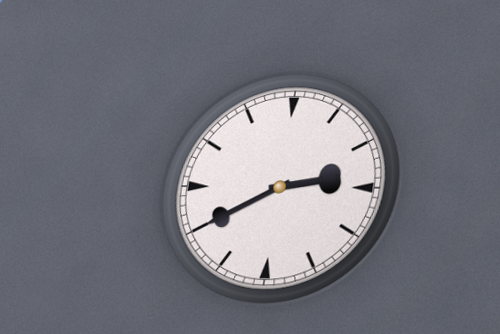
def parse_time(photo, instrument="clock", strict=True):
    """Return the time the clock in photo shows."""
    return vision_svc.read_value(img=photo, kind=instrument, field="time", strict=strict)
2:40
